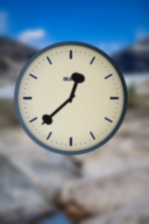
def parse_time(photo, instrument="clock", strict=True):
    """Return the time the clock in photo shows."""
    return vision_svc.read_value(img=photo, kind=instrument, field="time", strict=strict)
12:38
